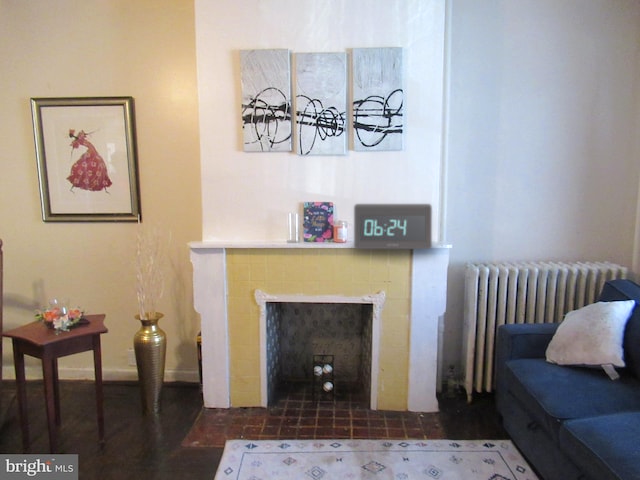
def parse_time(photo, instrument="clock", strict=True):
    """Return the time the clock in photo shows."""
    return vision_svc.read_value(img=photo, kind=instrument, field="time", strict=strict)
6:24
